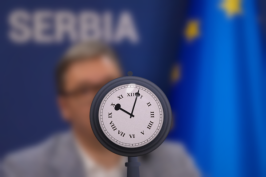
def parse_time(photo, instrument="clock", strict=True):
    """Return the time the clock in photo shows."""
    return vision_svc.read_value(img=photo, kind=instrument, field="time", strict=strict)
10:03
